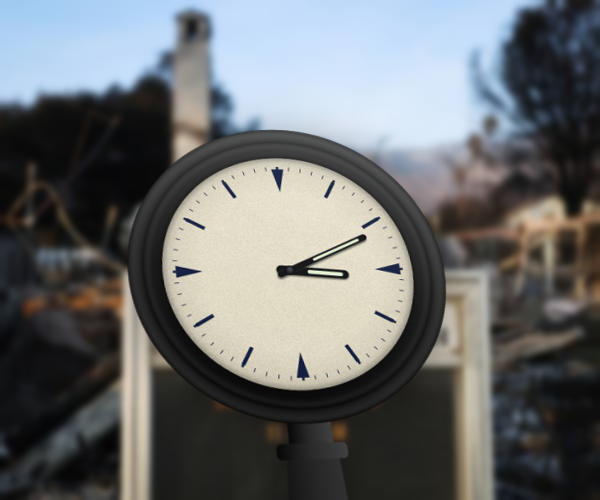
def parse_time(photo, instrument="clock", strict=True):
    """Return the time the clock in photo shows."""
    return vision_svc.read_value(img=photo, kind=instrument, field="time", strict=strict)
3:11
